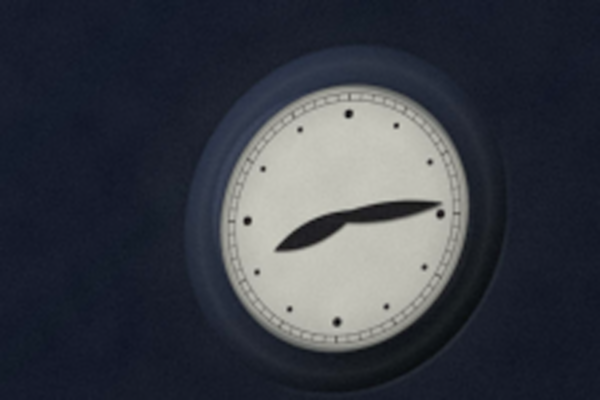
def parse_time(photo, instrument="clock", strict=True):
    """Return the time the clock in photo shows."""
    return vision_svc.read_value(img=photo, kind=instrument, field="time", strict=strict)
8:14
